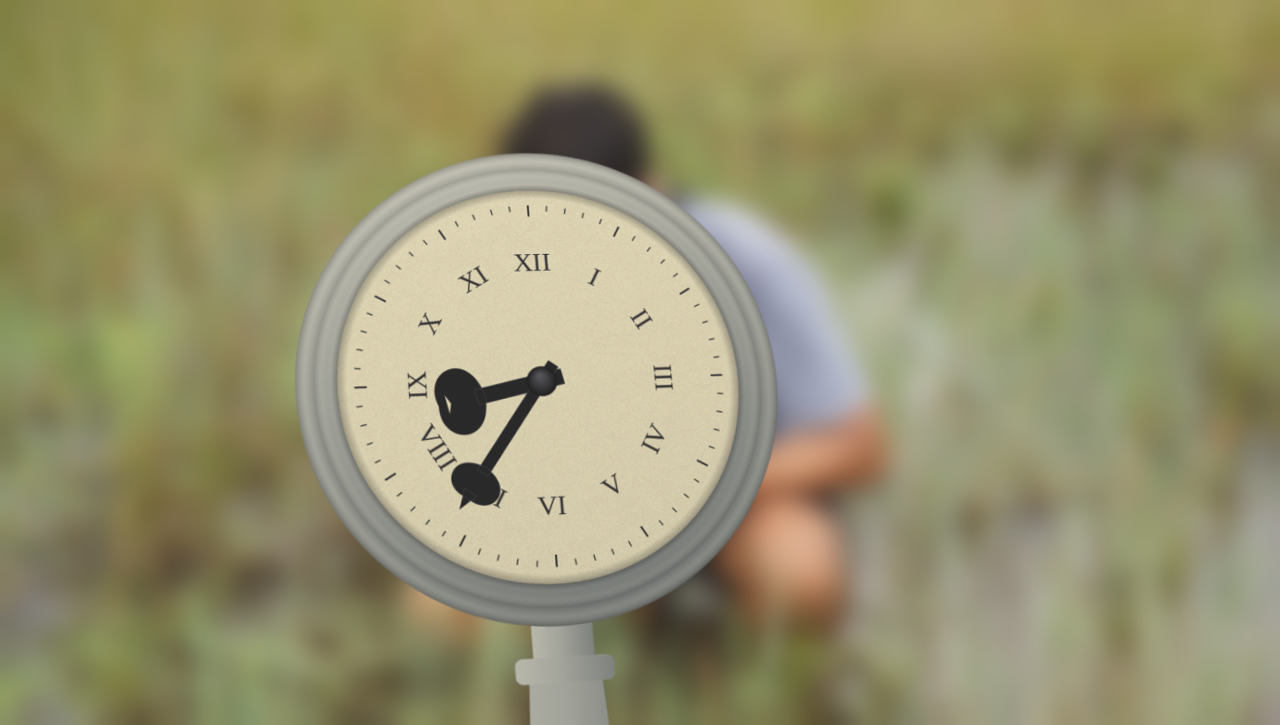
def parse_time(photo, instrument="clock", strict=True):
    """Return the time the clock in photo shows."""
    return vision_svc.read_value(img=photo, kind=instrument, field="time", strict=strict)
8:36
